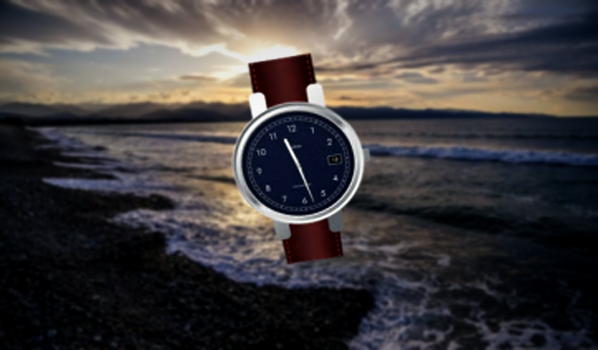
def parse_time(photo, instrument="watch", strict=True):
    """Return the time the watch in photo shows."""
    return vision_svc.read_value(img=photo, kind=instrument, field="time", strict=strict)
11:28
